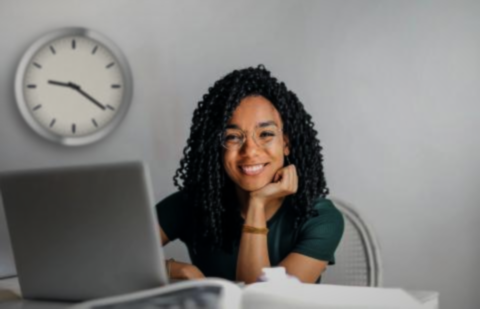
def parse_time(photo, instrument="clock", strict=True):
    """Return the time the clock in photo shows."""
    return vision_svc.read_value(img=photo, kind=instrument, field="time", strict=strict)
9:21
